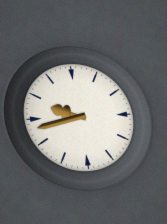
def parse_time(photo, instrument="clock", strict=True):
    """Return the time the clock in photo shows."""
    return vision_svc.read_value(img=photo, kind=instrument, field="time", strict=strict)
9:43
